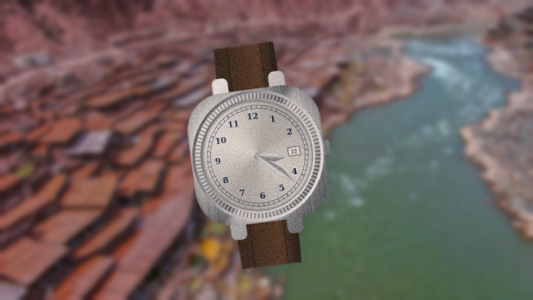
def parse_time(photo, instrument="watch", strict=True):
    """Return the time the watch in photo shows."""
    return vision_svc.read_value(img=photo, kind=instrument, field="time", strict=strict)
3:22
